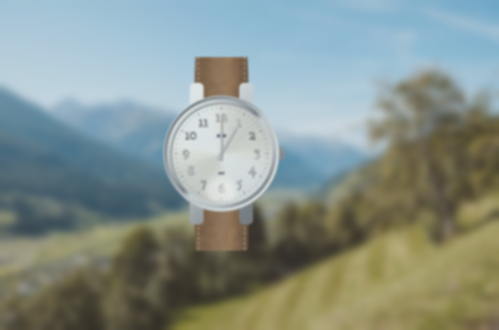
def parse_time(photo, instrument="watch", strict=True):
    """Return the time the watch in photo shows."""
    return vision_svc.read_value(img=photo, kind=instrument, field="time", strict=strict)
1:00
